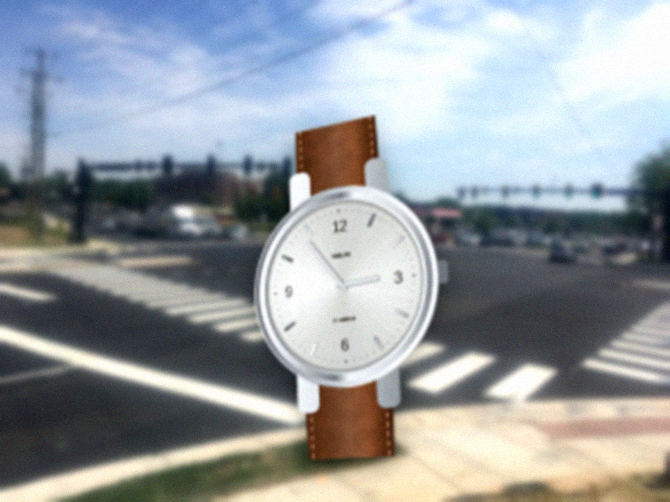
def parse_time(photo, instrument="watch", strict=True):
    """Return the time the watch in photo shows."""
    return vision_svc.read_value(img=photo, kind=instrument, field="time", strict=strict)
2:54
